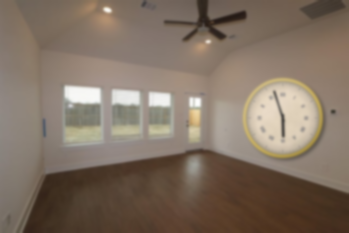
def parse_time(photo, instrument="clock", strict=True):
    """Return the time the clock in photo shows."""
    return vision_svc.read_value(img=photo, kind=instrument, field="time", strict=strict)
5:57
